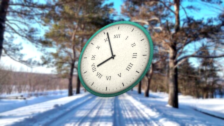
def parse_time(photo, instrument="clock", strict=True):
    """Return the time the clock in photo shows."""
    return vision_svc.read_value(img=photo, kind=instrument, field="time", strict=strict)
7:56
